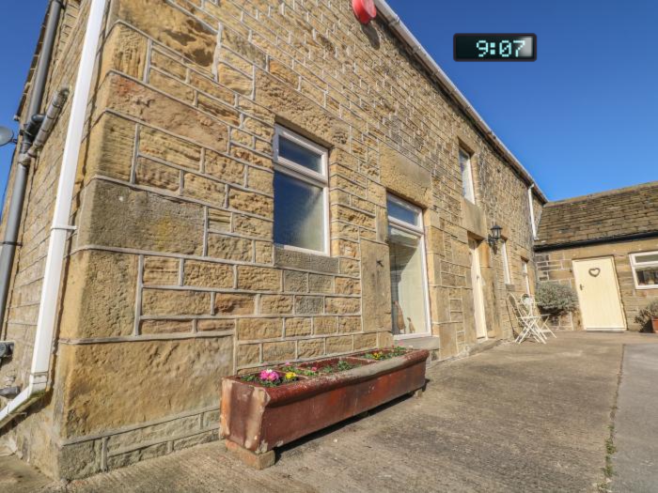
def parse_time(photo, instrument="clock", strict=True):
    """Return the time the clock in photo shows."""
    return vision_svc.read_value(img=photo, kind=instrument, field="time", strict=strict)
9:07
